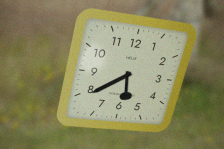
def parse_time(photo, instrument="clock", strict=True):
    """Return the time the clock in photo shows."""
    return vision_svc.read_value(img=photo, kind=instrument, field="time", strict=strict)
5:39
